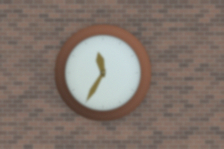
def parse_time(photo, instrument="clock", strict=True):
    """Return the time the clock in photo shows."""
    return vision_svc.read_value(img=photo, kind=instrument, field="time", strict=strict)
11:35
